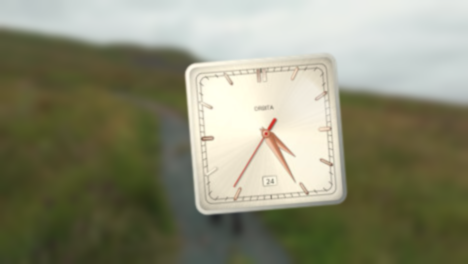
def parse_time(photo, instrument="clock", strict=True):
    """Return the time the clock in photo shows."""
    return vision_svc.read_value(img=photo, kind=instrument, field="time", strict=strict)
4:25:36
